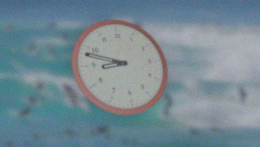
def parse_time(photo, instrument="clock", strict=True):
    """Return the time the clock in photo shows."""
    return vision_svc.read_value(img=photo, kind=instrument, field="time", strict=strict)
8:48
